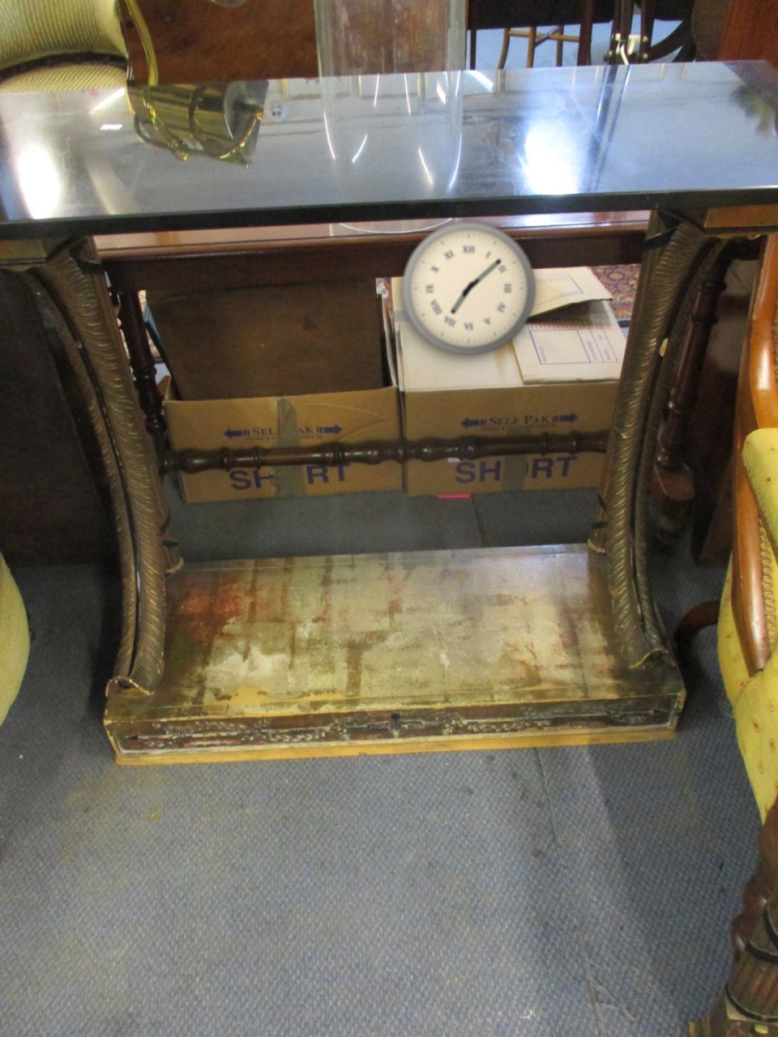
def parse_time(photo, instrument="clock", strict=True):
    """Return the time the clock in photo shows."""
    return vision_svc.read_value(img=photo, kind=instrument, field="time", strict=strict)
7:08
